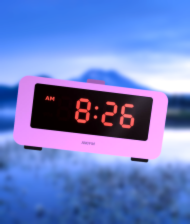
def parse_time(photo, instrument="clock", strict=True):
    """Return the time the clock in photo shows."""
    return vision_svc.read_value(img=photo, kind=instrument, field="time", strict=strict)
8:26
